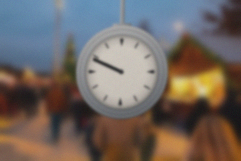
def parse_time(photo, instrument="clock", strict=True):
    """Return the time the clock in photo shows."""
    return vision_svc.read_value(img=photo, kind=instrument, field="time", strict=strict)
9:49
